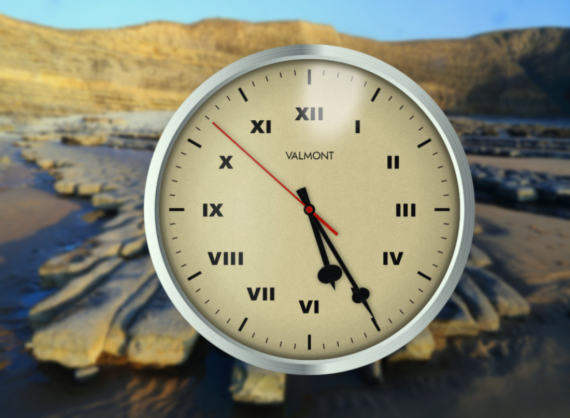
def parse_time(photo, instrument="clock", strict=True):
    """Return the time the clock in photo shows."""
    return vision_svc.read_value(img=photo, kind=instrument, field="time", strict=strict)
5:24:52
